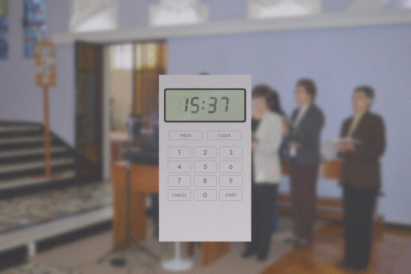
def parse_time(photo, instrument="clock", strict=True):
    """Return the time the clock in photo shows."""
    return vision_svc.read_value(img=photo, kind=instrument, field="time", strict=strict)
15:37
